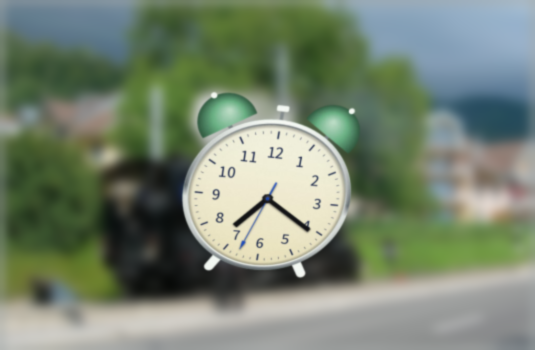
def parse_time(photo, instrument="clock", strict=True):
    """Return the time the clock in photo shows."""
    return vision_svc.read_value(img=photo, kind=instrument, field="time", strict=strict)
7:20:33
